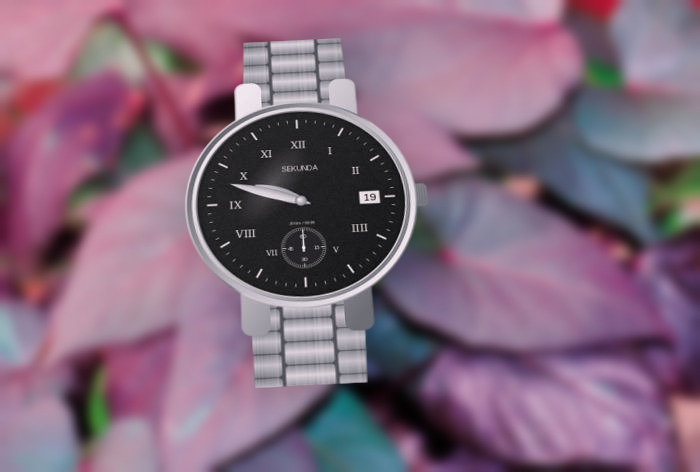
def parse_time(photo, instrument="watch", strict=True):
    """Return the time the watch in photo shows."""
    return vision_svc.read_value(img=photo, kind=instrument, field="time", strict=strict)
9:48
